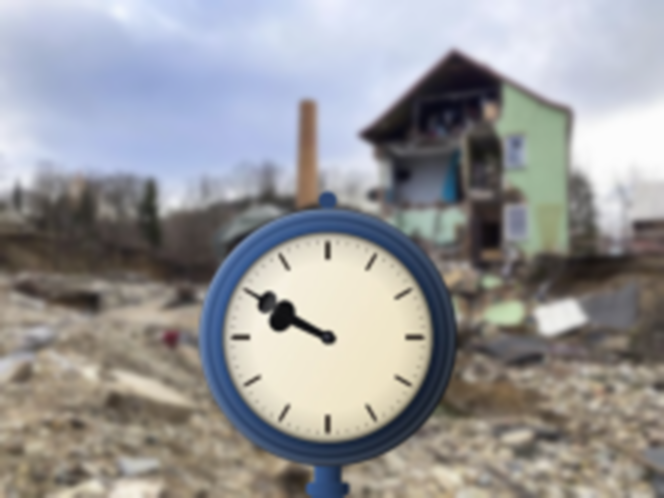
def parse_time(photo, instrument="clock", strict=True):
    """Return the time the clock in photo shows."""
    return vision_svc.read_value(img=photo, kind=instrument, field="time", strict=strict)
9:50
